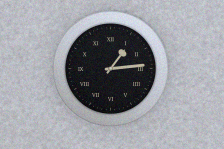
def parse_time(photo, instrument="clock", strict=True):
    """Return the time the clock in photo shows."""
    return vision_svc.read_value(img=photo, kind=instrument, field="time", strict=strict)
1:14
